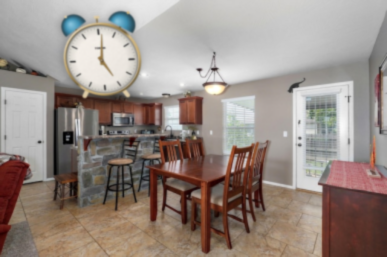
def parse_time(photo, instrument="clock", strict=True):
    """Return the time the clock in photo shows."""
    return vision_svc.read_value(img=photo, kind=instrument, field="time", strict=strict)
5:01
